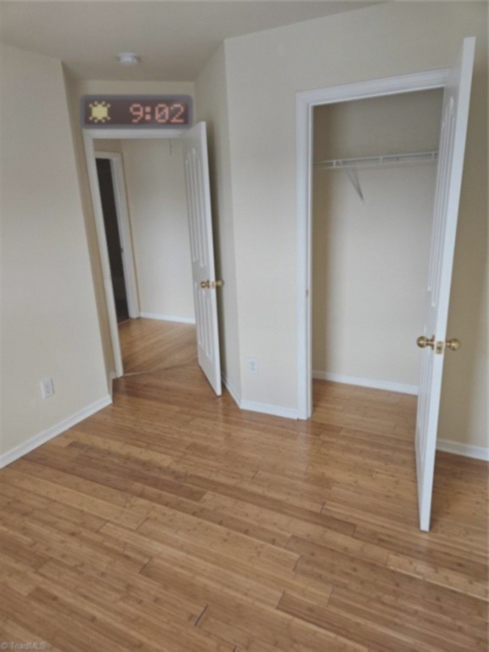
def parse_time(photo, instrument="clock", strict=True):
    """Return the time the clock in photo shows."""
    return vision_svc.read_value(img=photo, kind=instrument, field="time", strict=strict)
9:02
